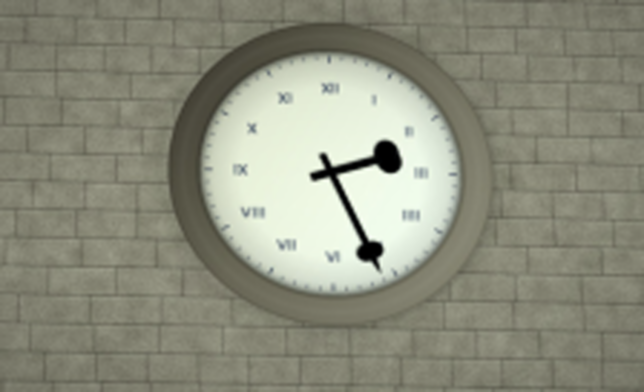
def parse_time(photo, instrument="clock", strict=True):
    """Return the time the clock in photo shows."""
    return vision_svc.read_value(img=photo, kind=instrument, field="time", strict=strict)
2:26
